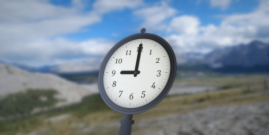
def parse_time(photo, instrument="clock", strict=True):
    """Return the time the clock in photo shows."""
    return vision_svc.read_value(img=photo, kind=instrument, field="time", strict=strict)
9:00
